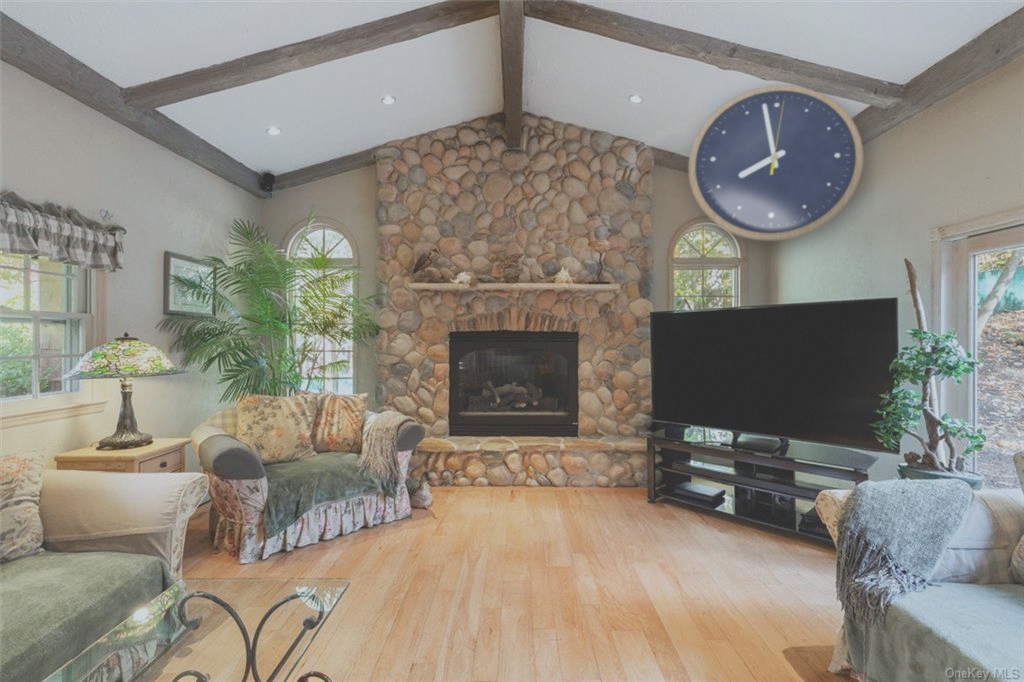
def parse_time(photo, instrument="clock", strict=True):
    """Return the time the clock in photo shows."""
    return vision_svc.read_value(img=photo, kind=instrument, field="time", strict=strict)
7:58:01
